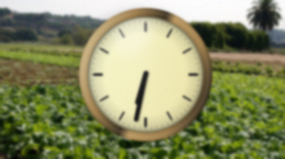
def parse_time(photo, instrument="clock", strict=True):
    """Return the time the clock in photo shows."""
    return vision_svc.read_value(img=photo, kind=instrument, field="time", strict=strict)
6:32
